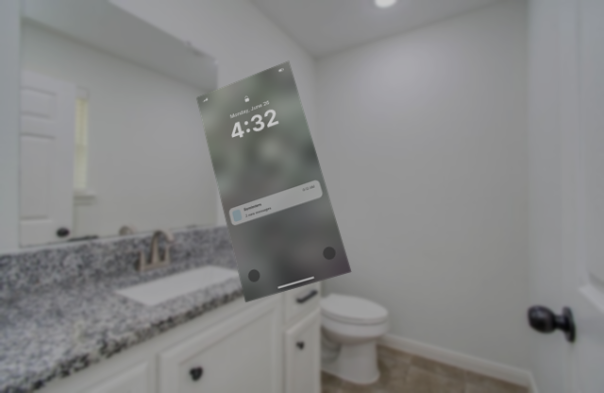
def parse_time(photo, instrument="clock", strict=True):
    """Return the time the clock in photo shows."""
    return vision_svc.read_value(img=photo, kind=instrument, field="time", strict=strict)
4:32
